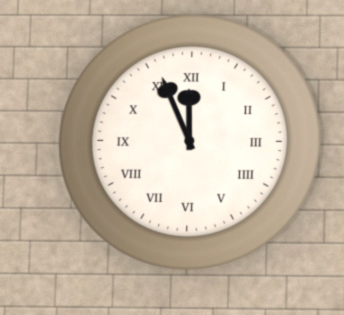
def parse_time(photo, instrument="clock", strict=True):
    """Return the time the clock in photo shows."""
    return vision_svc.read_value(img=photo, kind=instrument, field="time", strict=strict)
11:56
